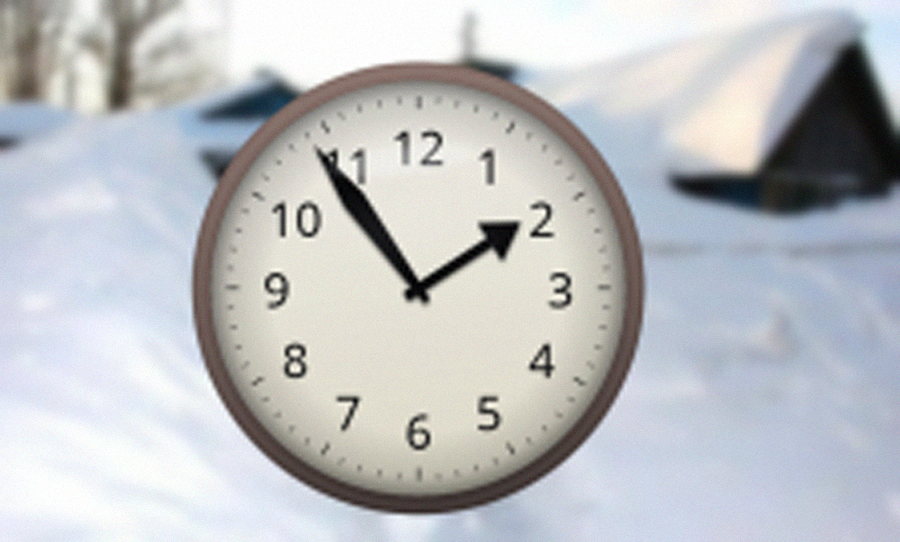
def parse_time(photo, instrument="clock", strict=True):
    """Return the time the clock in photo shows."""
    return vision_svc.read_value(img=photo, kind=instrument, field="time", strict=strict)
1:54
